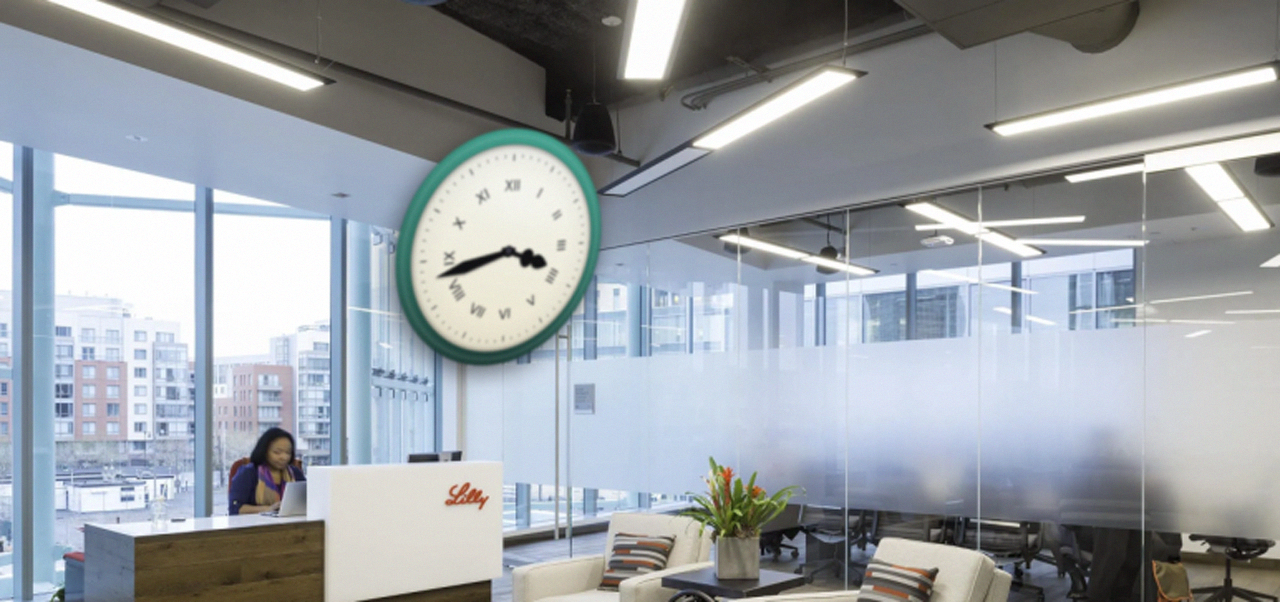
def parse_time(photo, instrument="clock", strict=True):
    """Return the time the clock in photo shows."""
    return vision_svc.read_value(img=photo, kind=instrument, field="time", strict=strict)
3:43
